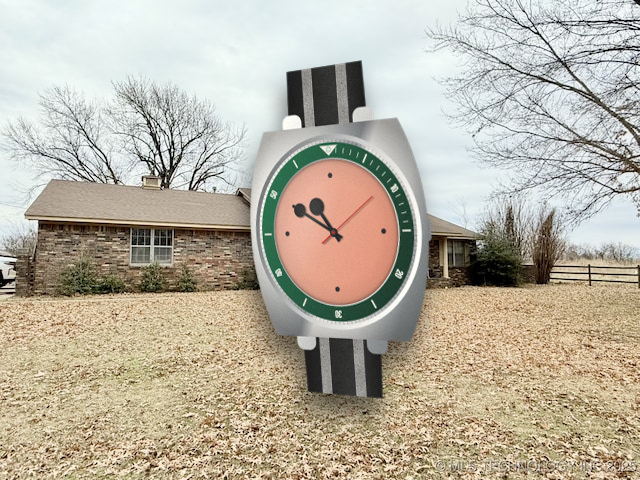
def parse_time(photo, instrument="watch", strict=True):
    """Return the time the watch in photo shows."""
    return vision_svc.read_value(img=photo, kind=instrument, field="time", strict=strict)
10:50:09
